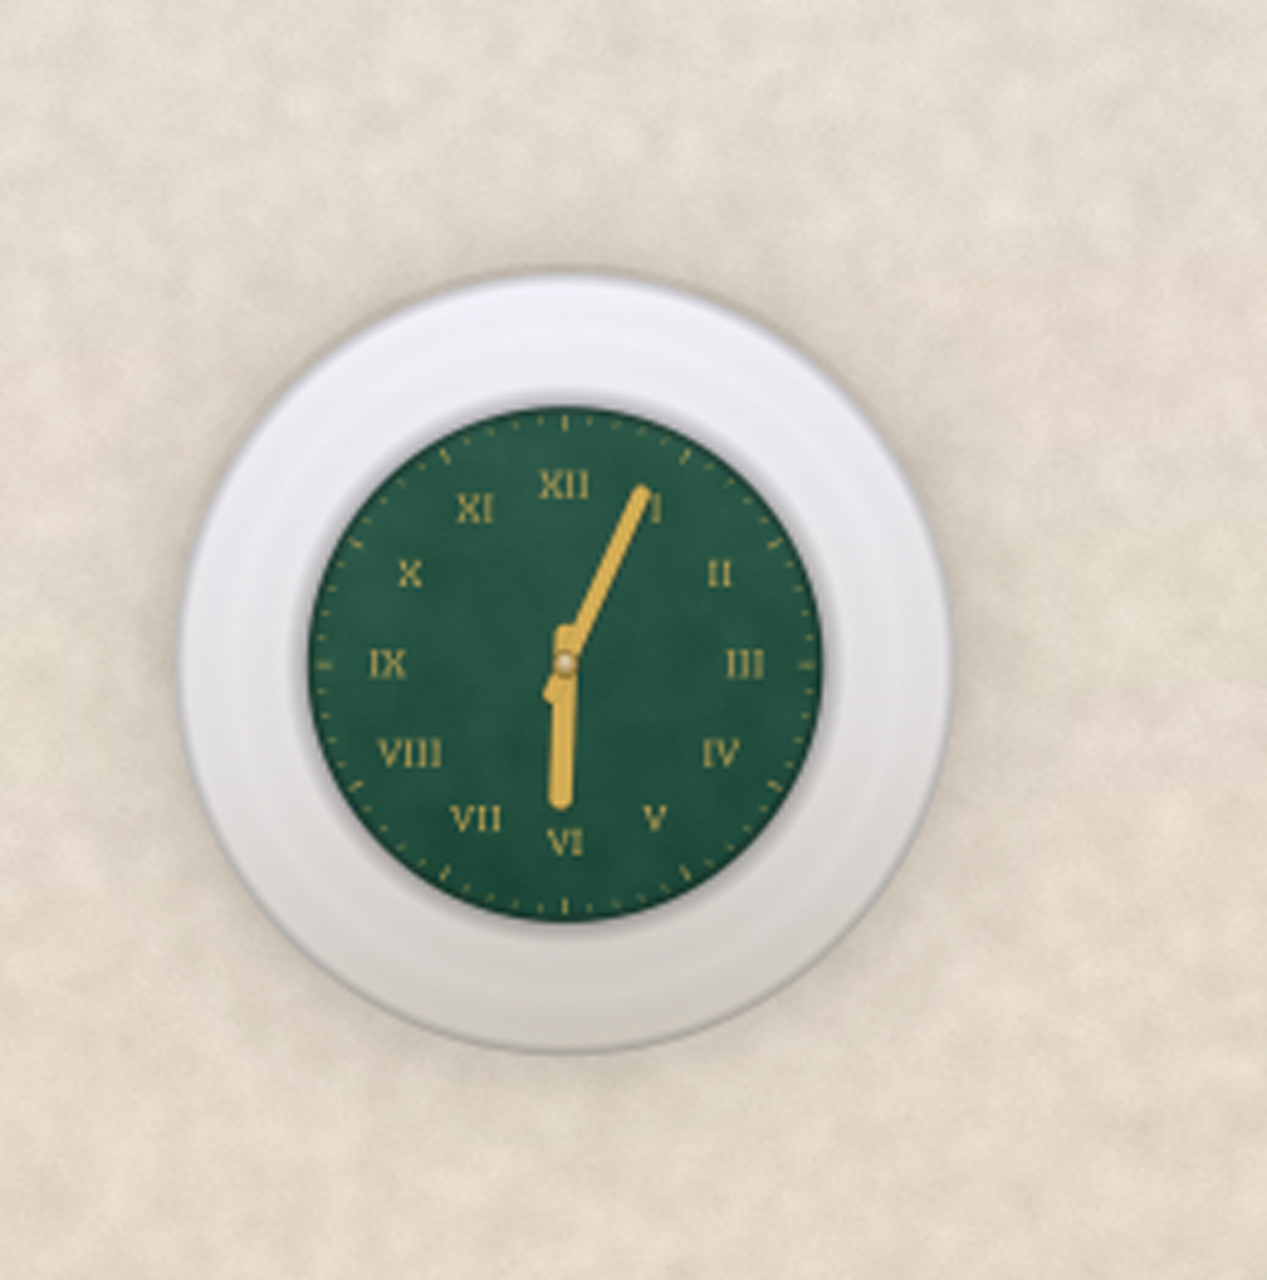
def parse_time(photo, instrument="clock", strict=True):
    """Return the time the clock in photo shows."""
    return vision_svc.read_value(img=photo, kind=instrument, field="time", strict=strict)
6:04
